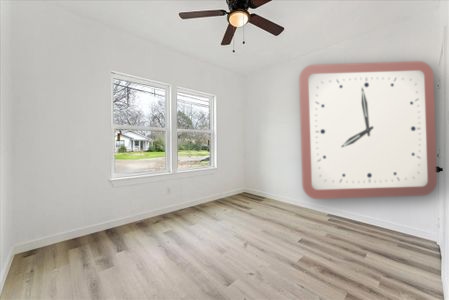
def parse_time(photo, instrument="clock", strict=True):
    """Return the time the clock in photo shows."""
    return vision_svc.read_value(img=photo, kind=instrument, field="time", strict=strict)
7:59
